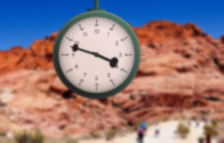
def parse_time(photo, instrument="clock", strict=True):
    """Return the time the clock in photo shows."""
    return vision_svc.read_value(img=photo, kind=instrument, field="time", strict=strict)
3:48
